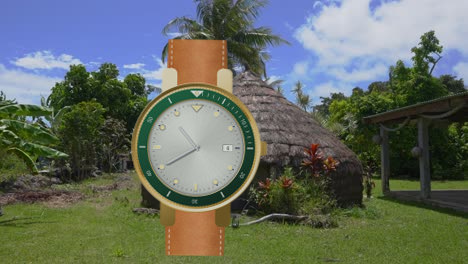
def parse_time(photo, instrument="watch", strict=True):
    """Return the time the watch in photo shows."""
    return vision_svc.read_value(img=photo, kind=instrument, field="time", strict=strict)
10:40
